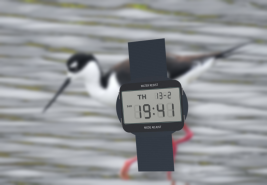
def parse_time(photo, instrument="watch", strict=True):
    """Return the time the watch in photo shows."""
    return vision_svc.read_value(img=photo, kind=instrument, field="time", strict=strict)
19:41
